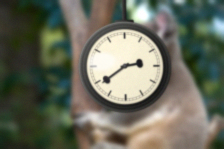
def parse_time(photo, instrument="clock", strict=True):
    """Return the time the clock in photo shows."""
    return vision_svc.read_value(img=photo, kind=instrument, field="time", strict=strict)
2:39
